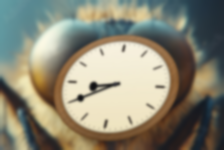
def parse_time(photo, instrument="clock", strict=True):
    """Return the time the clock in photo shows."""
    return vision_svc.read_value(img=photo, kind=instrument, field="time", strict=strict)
8:40
